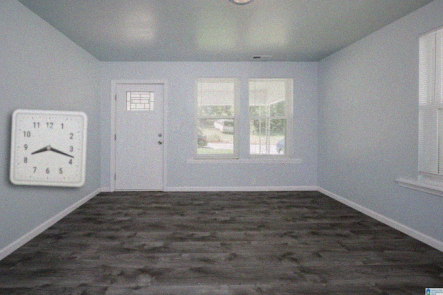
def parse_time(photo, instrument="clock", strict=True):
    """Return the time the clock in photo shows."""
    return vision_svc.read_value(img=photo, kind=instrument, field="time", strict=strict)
8:18
